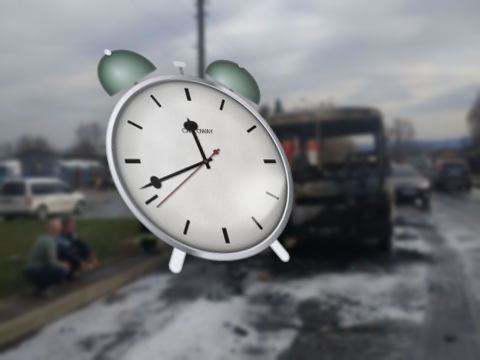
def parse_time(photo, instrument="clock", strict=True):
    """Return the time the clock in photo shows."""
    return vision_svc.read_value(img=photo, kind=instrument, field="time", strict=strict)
11:41:39
